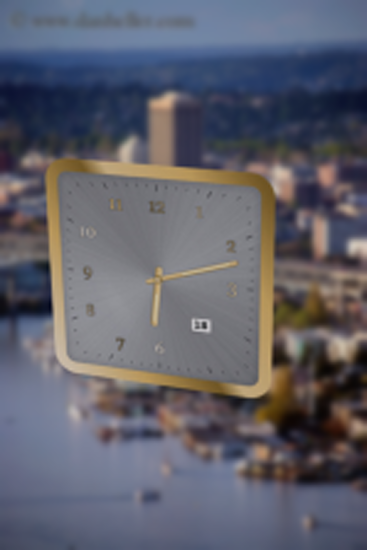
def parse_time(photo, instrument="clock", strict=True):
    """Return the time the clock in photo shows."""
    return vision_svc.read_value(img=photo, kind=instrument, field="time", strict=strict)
6:12
